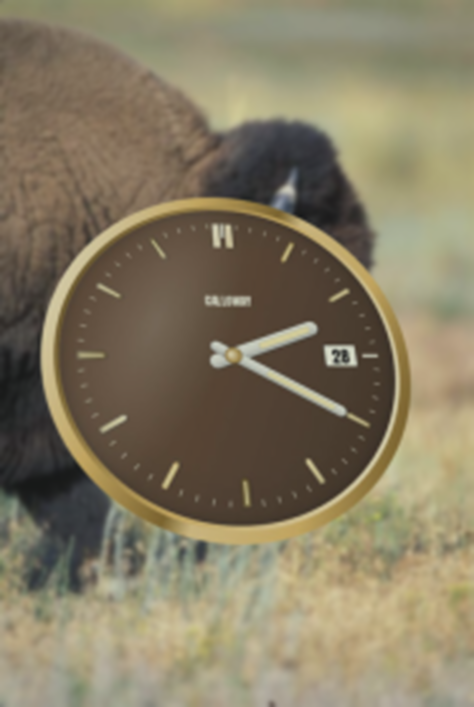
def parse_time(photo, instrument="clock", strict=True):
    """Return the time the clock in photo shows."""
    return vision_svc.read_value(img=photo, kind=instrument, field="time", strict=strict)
2:20
